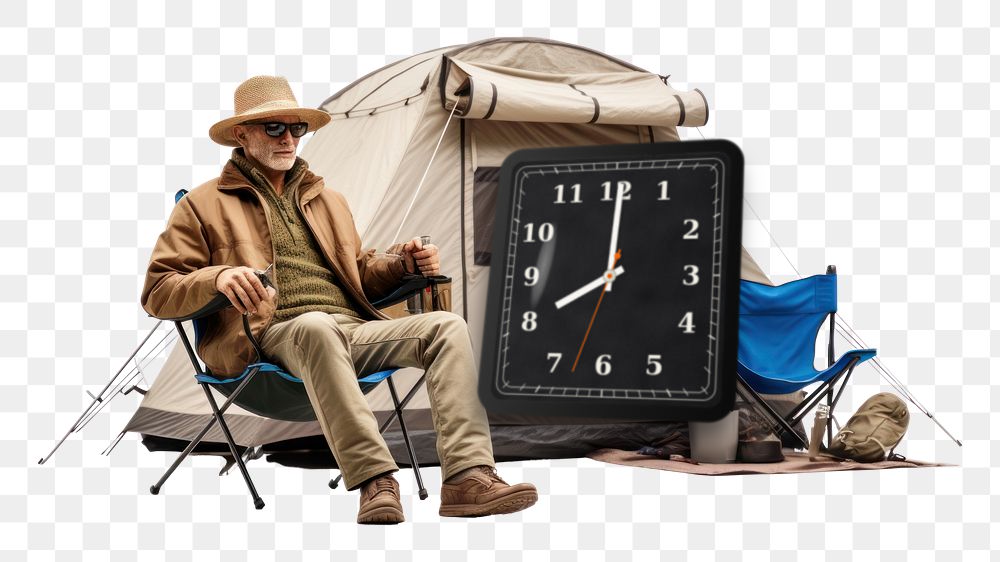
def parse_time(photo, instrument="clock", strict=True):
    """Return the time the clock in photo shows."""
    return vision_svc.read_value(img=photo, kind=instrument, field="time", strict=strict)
8:00:33
